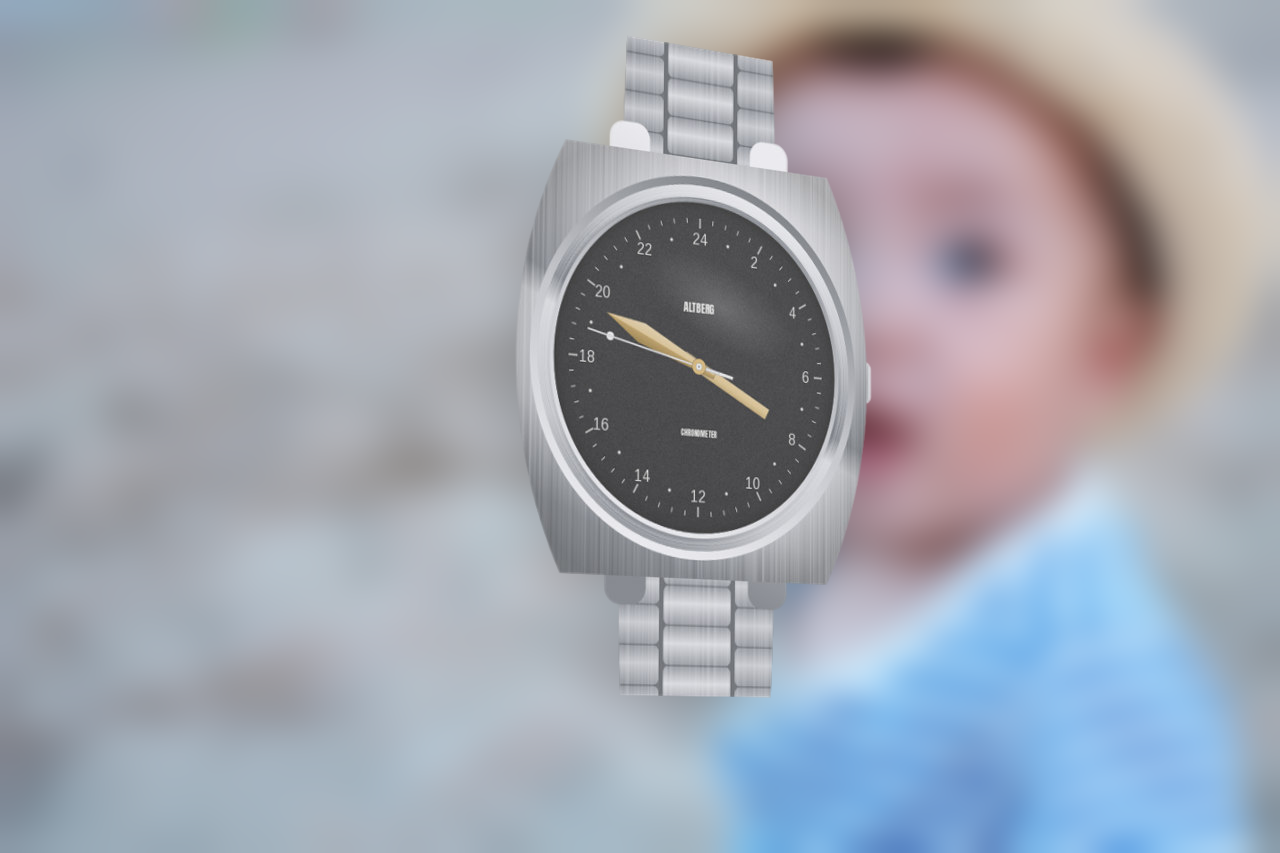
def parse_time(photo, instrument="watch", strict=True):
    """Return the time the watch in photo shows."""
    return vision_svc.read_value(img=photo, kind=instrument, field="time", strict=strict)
7:48:47
